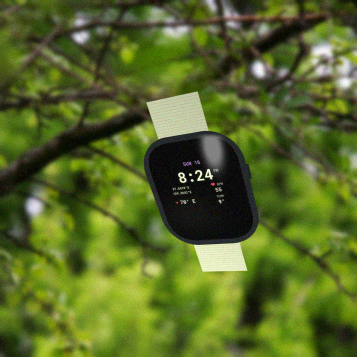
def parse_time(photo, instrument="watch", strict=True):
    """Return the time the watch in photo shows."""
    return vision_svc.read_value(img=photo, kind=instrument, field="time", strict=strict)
8:24
